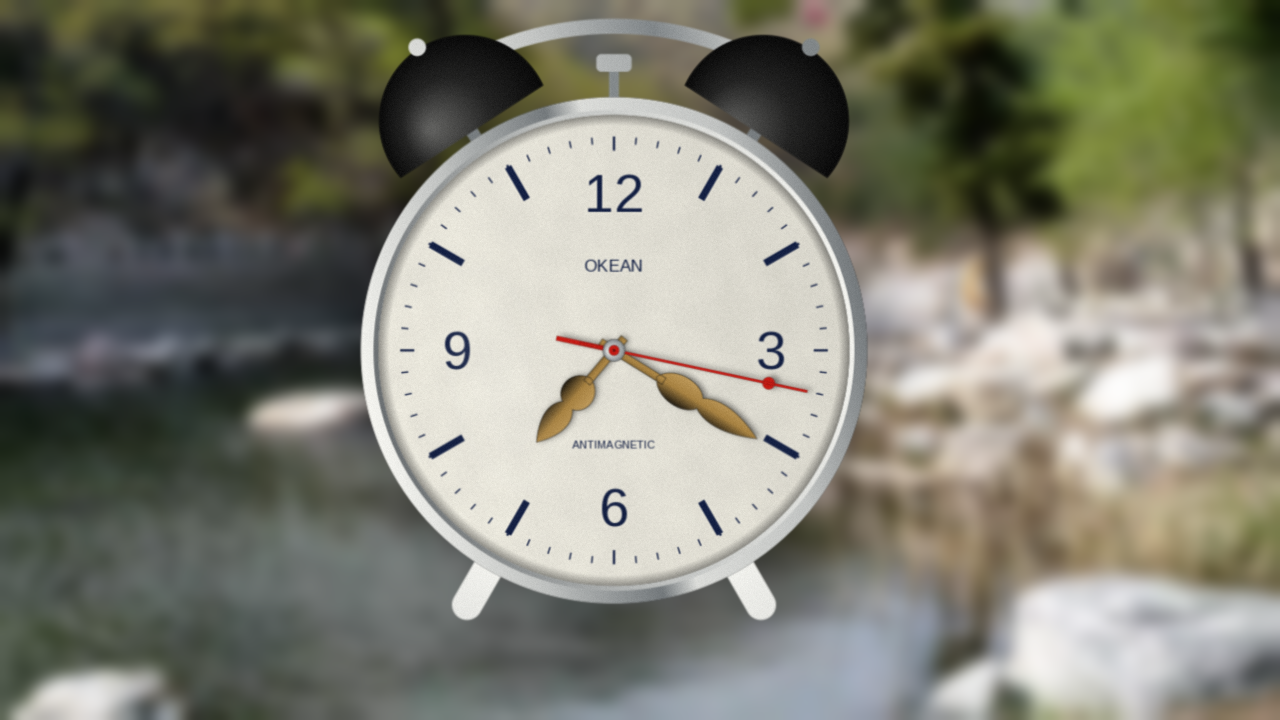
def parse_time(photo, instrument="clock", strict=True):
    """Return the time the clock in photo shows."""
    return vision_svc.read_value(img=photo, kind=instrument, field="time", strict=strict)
7:20:17
